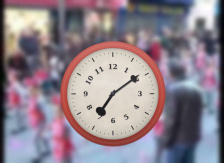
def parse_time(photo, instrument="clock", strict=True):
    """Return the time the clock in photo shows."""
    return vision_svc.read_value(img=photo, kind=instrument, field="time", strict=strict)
7:09
